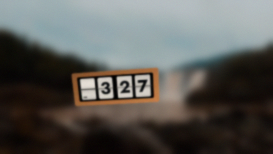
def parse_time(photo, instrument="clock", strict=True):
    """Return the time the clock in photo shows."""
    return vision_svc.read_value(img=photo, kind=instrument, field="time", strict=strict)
3:27
